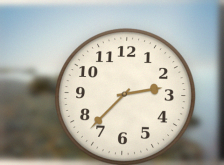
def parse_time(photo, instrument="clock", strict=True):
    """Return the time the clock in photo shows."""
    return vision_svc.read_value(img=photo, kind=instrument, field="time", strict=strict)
2:37
